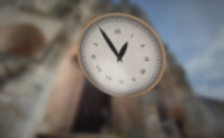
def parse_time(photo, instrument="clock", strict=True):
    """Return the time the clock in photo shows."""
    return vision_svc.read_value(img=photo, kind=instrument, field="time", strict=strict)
12:55
